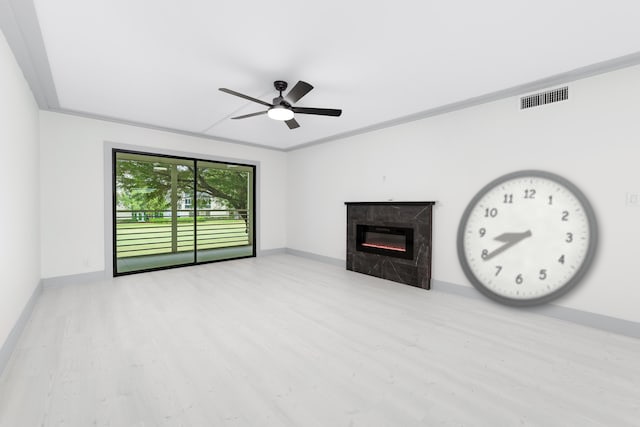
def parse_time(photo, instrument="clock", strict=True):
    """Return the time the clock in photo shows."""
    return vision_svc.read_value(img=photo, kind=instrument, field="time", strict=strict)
8:39
